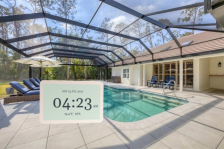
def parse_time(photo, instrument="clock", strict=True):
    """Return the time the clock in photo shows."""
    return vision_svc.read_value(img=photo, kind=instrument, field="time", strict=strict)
4:23
